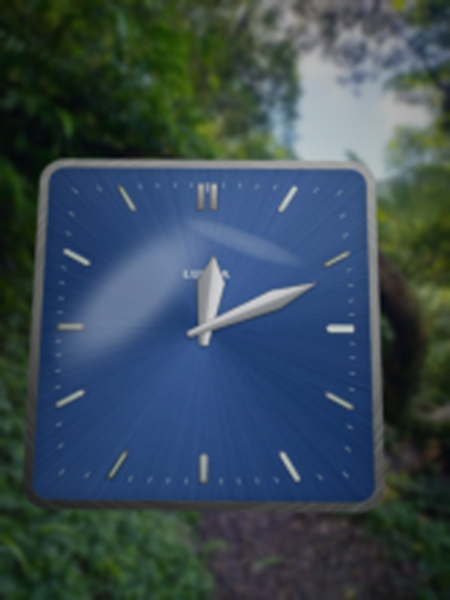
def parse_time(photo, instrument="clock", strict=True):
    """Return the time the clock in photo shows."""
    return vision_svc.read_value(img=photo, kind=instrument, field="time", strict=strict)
12:11
